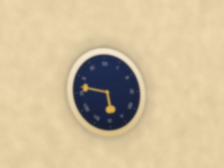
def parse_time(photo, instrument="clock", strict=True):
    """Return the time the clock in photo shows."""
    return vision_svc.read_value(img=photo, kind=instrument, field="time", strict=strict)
5:47
